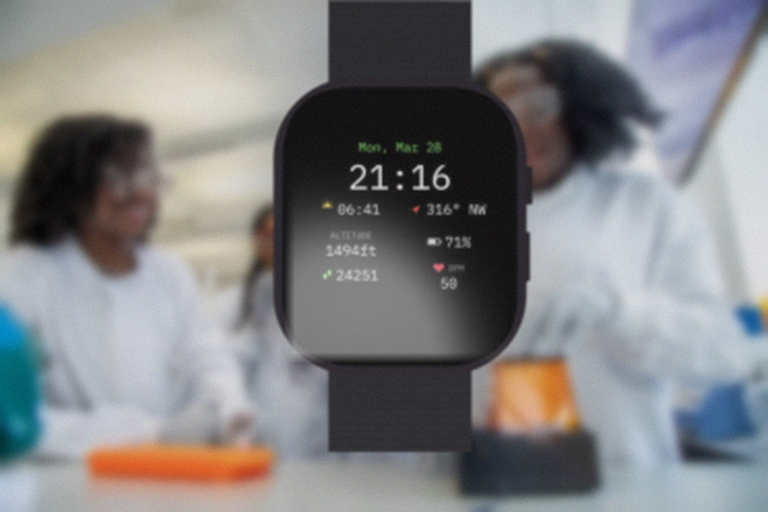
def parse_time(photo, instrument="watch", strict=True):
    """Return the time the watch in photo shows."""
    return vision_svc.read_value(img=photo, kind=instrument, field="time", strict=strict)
21:16
